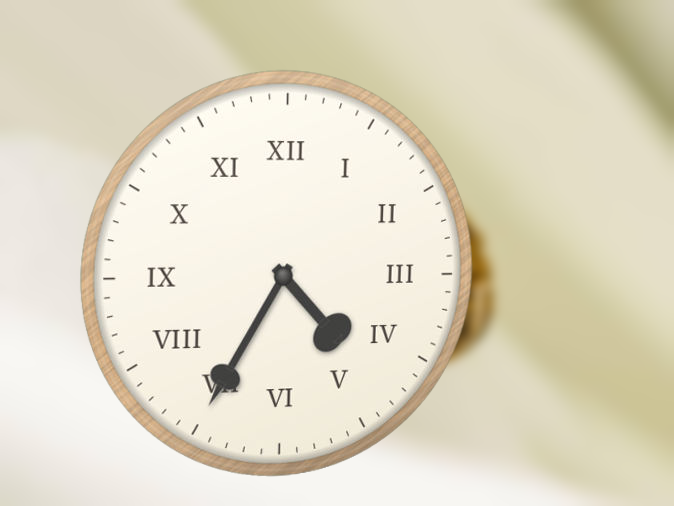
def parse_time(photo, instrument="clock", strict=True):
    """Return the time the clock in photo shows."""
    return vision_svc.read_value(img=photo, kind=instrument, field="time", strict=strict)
4:35
